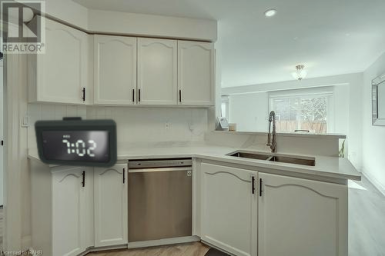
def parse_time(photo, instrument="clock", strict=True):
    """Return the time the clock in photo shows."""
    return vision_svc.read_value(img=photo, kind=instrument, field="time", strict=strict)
7:02
